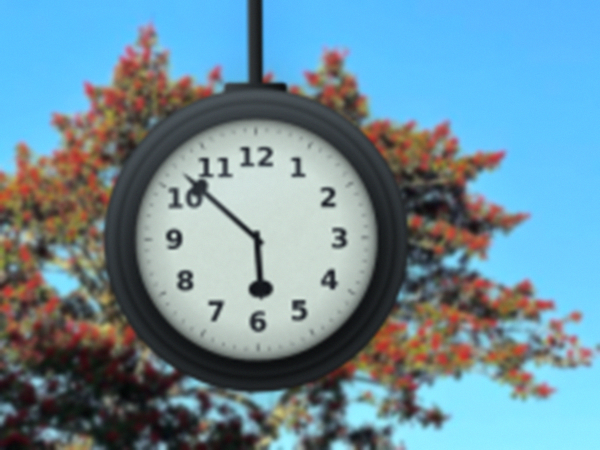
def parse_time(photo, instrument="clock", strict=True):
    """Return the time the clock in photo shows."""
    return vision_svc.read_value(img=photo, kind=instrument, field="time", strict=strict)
5:52
